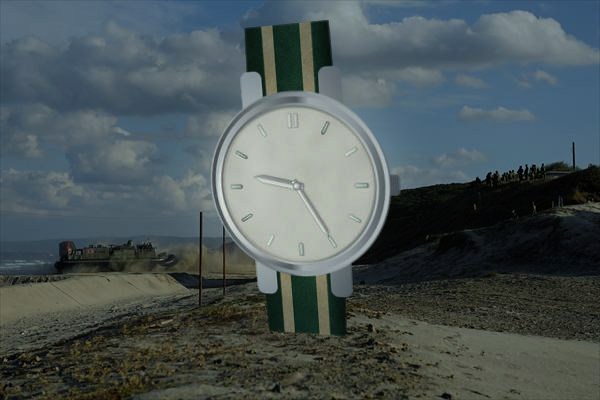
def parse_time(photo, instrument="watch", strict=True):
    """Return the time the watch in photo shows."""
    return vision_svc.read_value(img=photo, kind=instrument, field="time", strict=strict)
9:25
